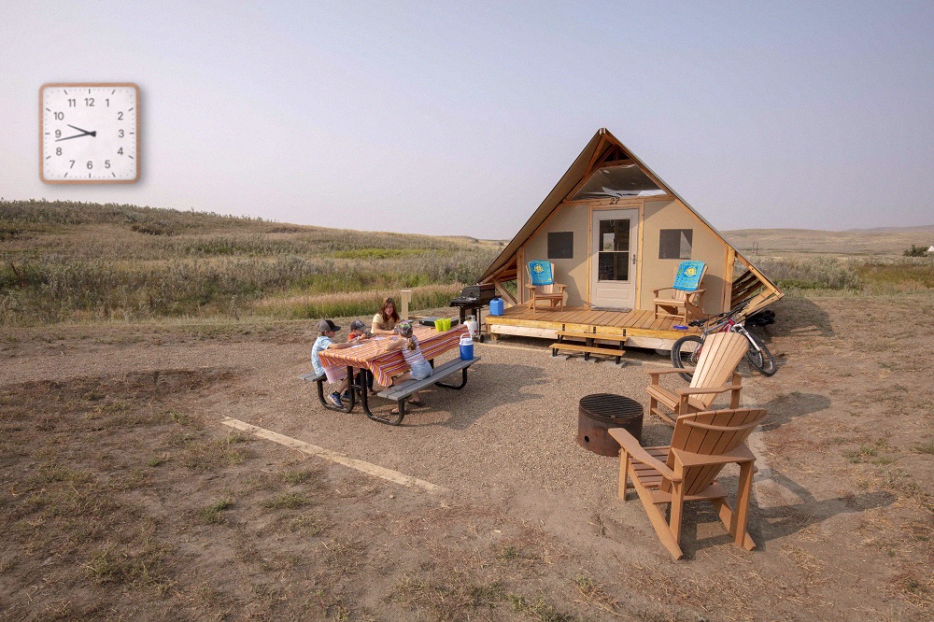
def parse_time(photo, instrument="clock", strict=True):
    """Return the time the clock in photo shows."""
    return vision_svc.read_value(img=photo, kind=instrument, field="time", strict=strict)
9:43
